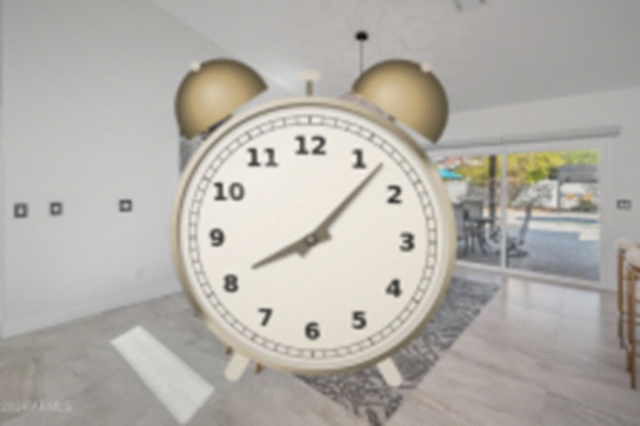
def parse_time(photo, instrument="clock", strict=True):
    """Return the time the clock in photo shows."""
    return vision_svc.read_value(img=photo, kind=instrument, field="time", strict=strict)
8:07
